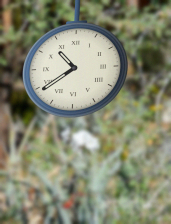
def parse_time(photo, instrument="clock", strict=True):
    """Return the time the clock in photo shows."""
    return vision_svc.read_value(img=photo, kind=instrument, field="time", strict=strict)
10:39
